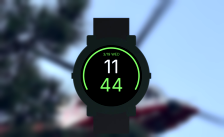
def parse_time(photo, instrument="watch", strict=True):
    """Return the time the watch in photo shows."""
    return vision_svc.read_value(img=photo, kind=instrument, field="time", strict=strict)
11:44
